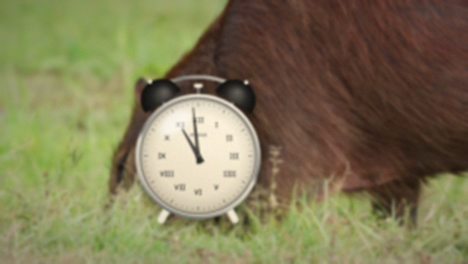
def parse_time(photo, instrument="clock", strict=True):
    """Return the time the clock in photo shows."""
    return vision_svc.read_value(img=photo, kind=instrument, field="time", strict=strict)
10:59
